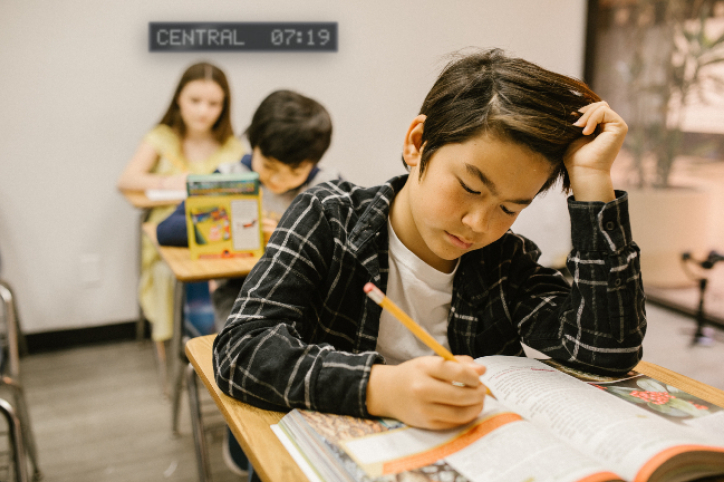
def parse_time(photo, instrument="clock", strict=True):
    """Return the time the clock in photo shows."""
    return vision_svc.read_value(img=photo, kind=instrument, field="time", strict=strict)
7:19
